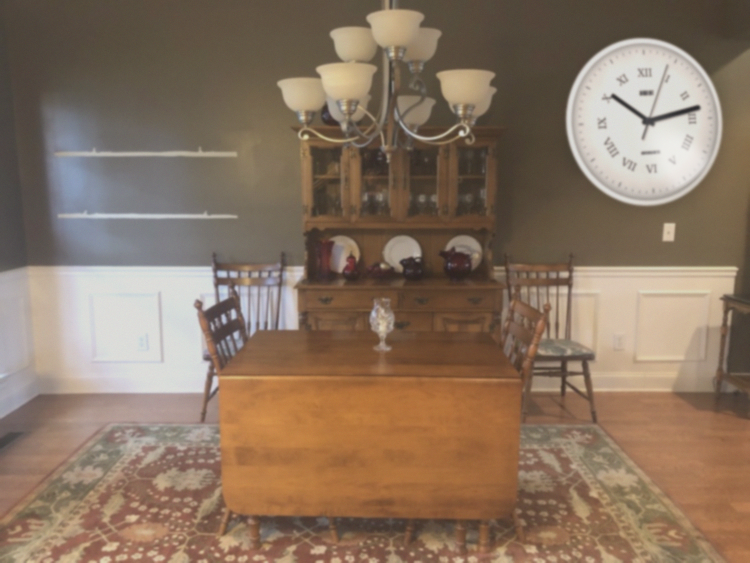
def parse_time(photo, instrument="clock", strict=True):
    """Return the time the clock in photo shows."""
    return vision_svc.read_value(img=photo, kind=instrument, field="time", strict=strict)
10:13:04
